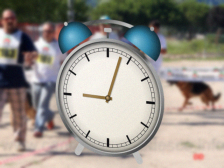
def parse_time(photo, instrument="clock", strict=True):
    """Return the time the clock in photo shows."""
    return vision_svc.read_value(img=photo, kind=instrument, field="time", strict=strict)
9:03
